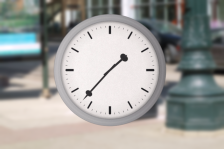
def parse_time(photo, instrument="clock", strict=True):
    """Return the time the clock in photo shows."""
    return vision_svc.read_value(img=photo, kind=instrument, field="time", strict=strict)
1:37
